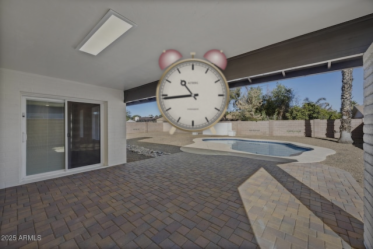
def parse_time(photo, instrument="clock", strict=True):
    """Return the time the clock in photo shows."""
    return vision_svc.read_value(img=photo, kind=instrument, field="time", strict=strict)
10:44
